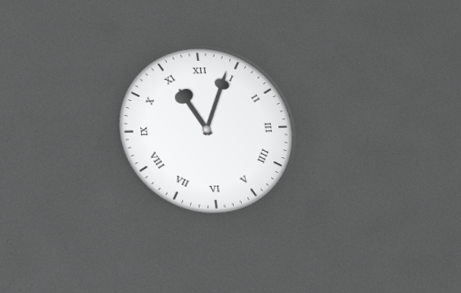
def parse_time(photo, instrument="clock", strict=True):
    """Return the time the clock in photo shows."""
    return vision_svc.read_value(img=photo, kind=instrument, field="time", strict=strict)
11:04
